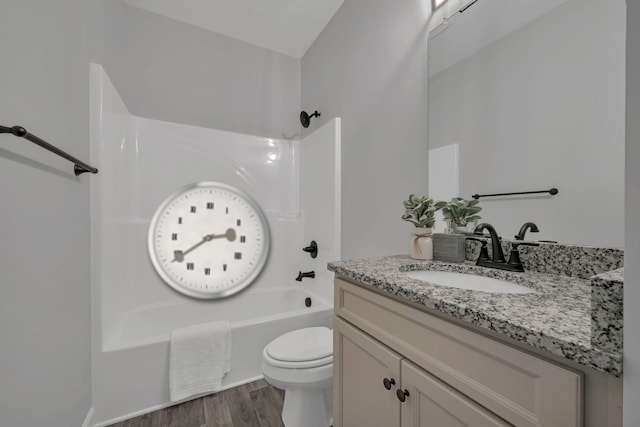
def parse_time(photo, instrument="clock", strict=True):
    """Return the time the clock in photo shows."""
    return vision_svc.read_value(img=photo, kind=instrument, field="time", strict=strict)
2:39
